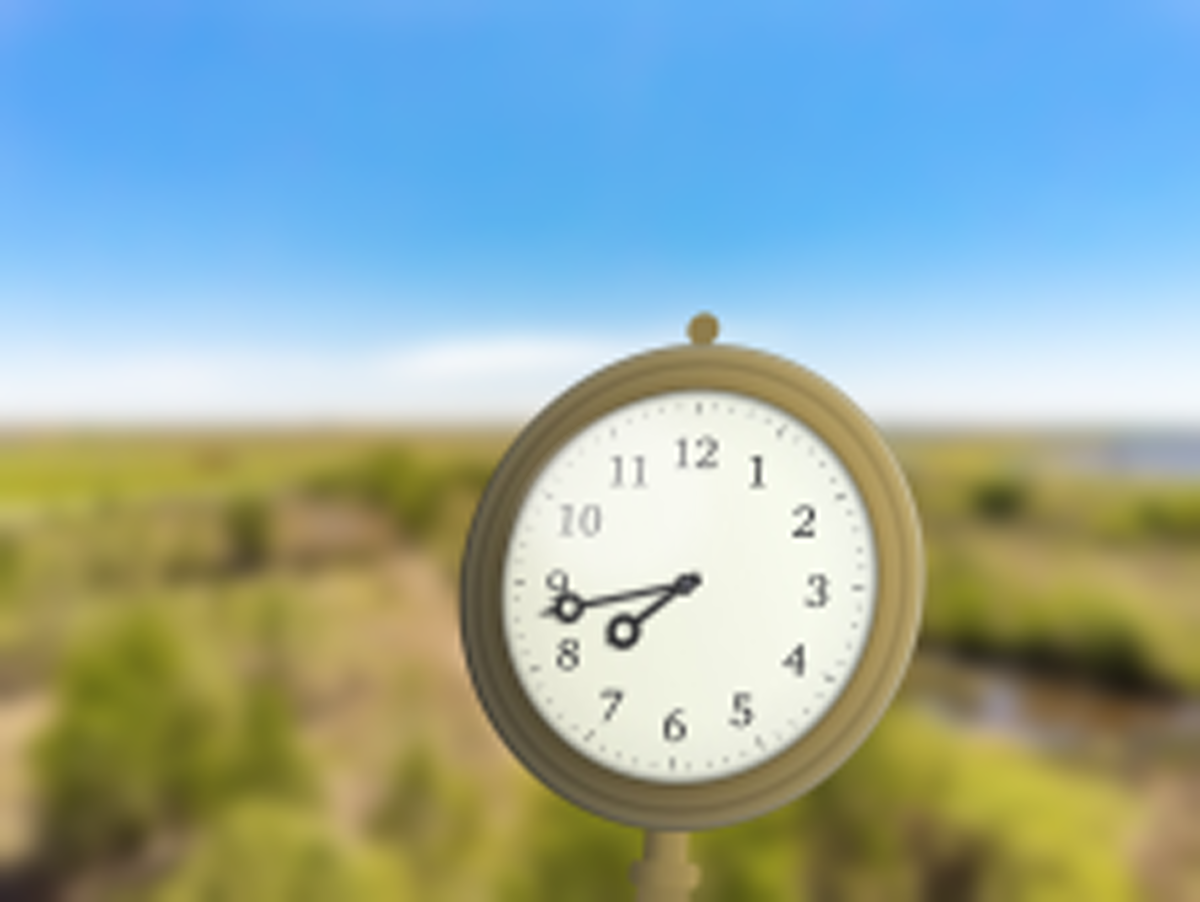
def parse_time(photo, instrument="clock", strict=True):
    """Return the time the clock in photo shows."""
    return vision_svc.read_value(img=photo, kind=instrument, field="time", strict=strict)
7:43
